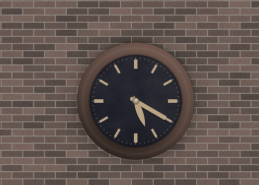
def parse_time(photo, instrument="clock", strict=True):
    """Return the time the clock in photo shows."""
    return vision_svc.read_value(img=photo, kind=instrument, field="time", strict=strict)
5:20
